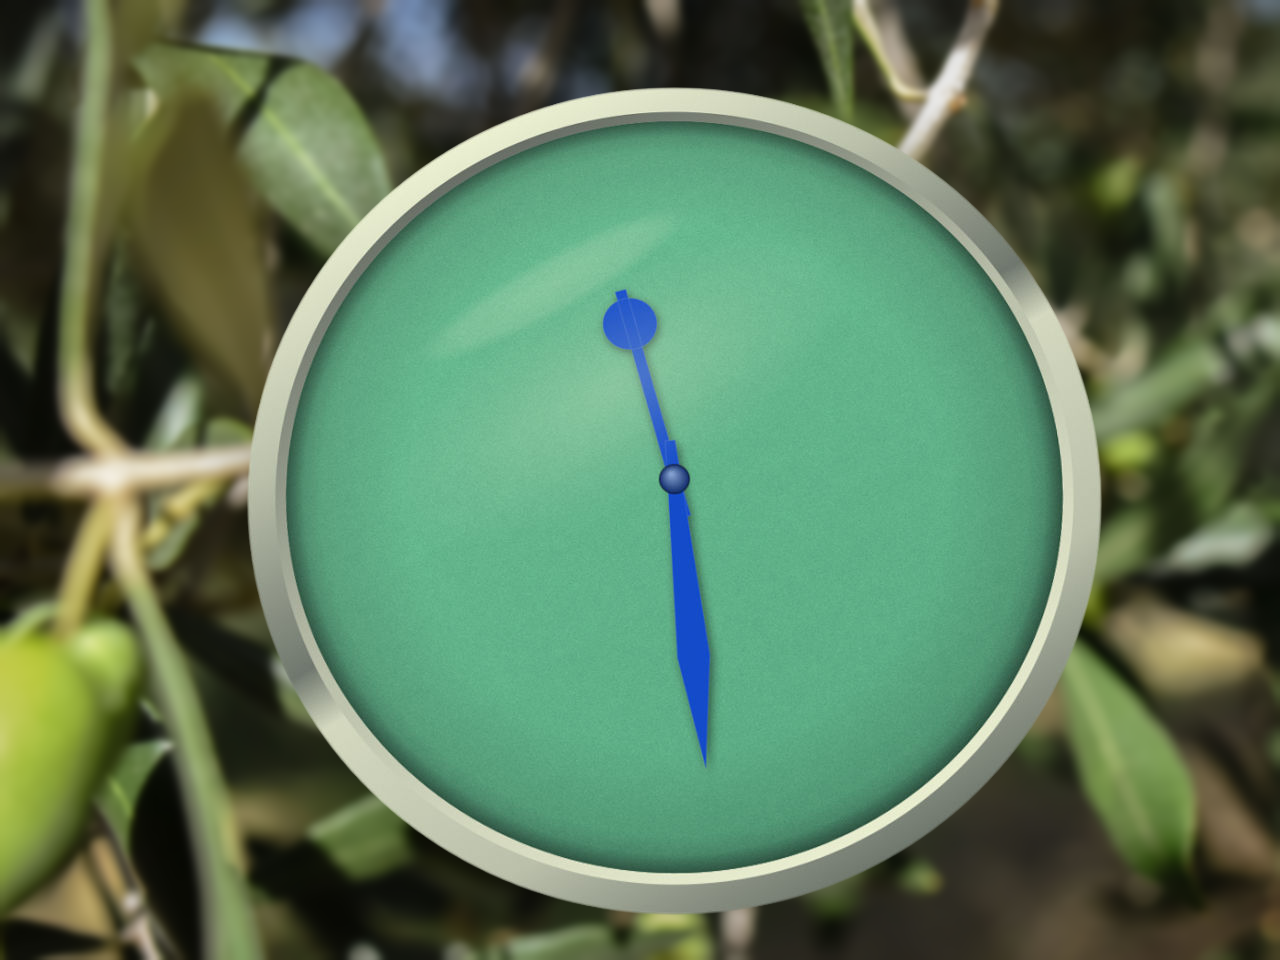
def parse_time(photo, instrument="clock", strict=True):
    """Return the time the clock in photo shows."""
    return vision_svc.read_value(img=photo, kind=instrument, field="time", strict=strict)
11:29
